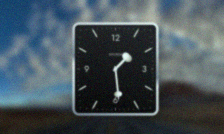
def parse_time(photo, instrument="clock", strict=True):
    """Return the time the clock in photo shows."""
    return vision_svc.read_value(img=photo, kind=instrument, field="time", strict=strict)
1:29
